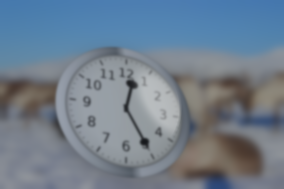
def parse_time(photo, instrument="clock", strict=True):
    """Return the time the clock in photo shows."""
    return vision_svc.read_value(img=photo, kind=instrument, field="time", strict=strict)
12:25
